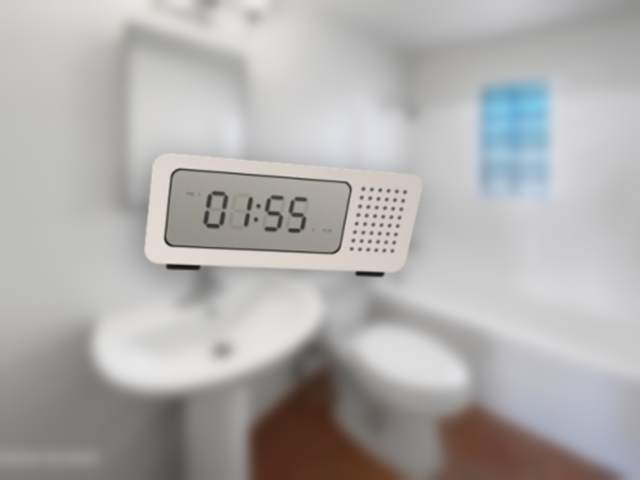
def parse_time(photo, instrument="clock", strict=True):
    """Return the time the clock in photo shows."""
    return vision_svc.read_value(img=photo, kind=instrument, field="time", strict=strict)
1:55
